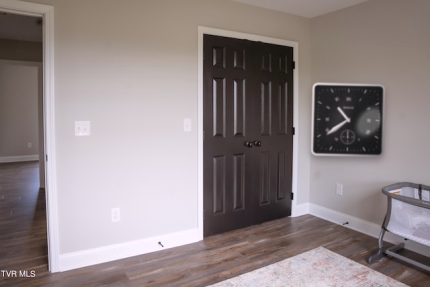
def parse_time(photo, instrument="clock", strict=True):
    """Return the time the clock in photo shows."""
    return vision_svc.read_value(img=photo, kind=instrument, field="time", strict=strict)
10:39
